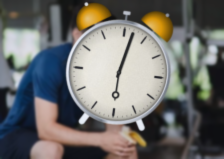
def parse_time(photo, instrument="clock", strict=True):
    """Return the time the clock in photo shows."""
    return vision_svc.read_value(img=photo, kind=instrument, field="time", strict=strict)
6:02
